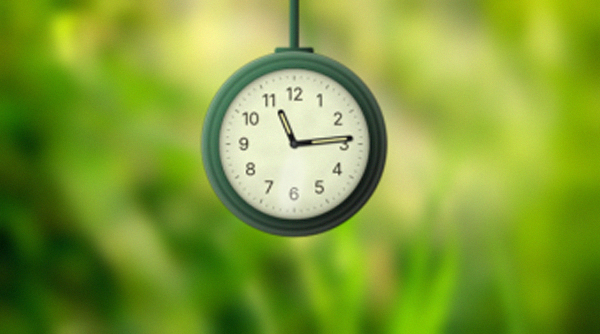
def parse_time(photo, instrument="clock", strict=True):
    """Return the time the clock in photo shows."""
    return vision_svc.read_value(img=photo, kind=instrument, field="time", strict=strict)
11:14
